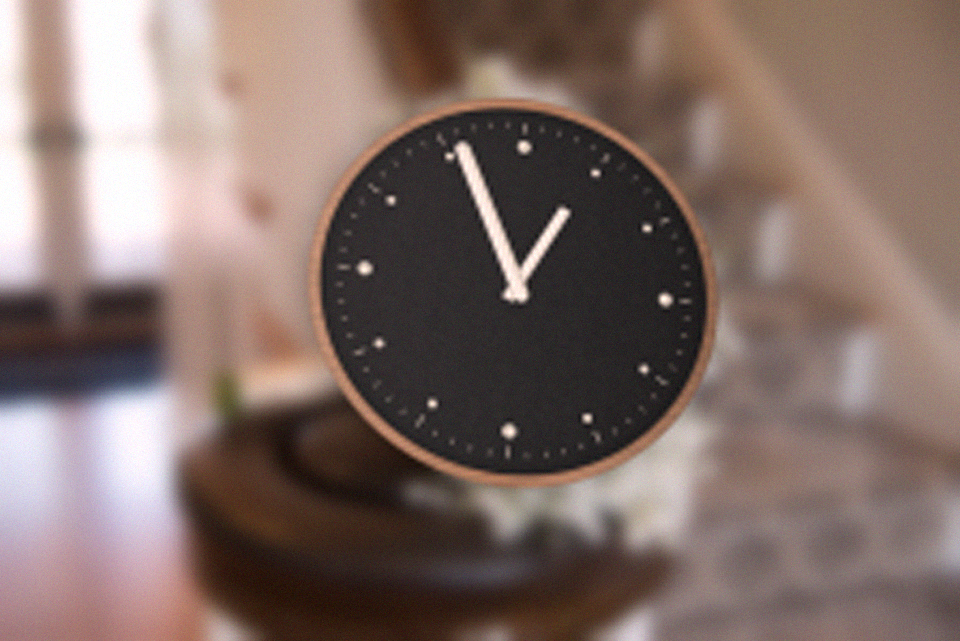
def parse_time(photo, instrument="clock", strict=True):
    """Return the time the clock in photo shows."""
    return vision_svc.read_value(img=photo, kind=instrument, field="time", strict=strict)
12:56
